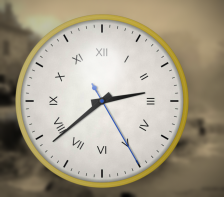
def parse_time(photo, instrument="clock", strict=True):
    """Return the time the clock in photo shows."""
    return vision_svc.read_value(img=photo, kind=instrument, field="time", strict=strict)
2:38:25
